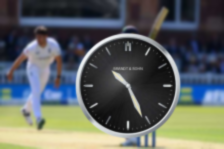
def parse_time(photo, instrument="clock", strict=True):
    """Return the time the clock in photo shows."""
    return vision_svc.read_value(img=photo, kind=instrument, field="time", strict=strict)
10:26
